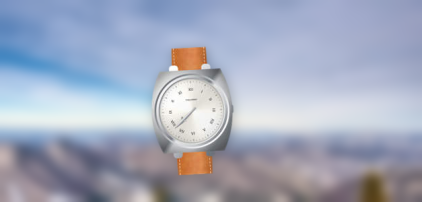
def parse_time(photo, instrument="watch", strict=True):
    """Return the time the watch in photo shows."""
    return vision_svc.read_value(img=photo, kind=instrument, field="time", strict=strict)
7:38
